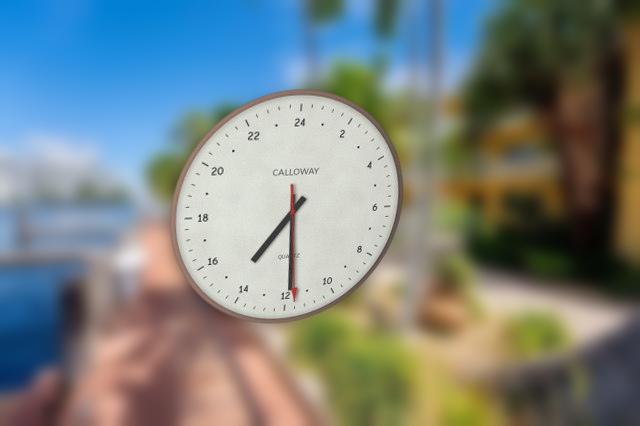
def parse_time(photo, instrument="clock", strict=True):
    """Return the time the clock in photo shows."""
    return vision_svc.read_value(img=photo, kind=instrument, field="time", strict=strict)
14:29:29
